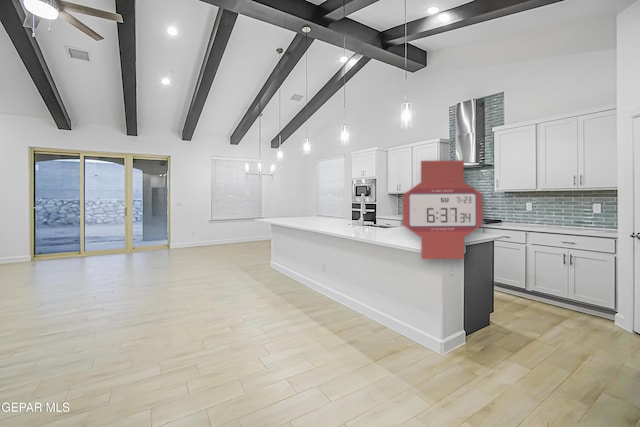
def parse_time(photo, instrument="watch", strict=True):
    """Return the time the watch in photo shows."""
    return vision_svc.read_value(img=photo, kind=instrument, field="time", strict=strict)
6:37:34
